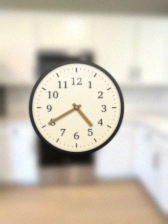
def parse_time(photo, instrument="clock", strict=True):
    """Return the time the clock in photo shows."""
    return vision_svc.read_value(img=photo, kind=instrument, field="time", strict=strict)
4:40
